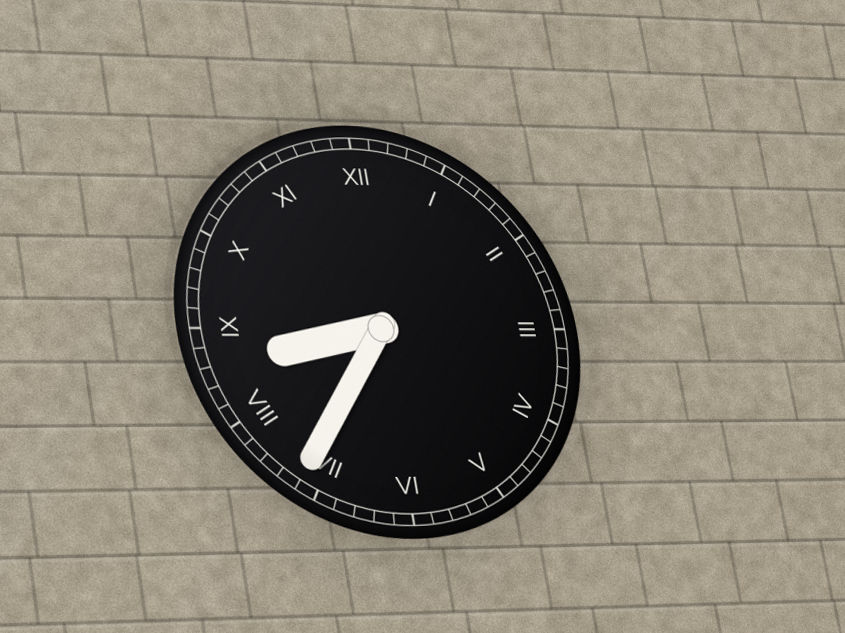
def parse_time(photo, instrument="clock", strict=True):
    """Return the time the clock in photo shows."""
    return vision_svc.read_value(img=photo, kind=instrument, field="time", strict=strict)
8:36
